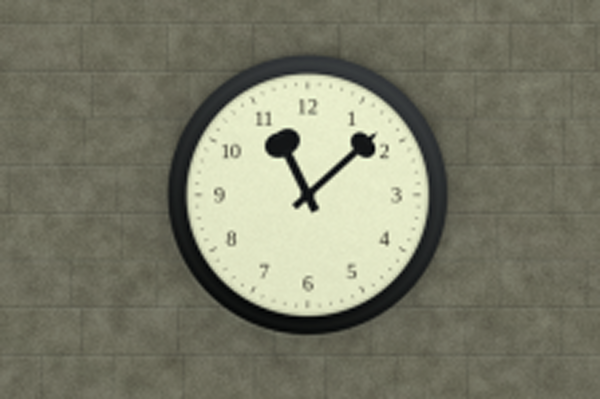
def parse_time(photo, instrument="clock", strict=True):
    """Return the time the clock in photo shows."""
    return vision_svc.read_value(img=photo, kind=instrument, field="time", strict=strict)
11:08
